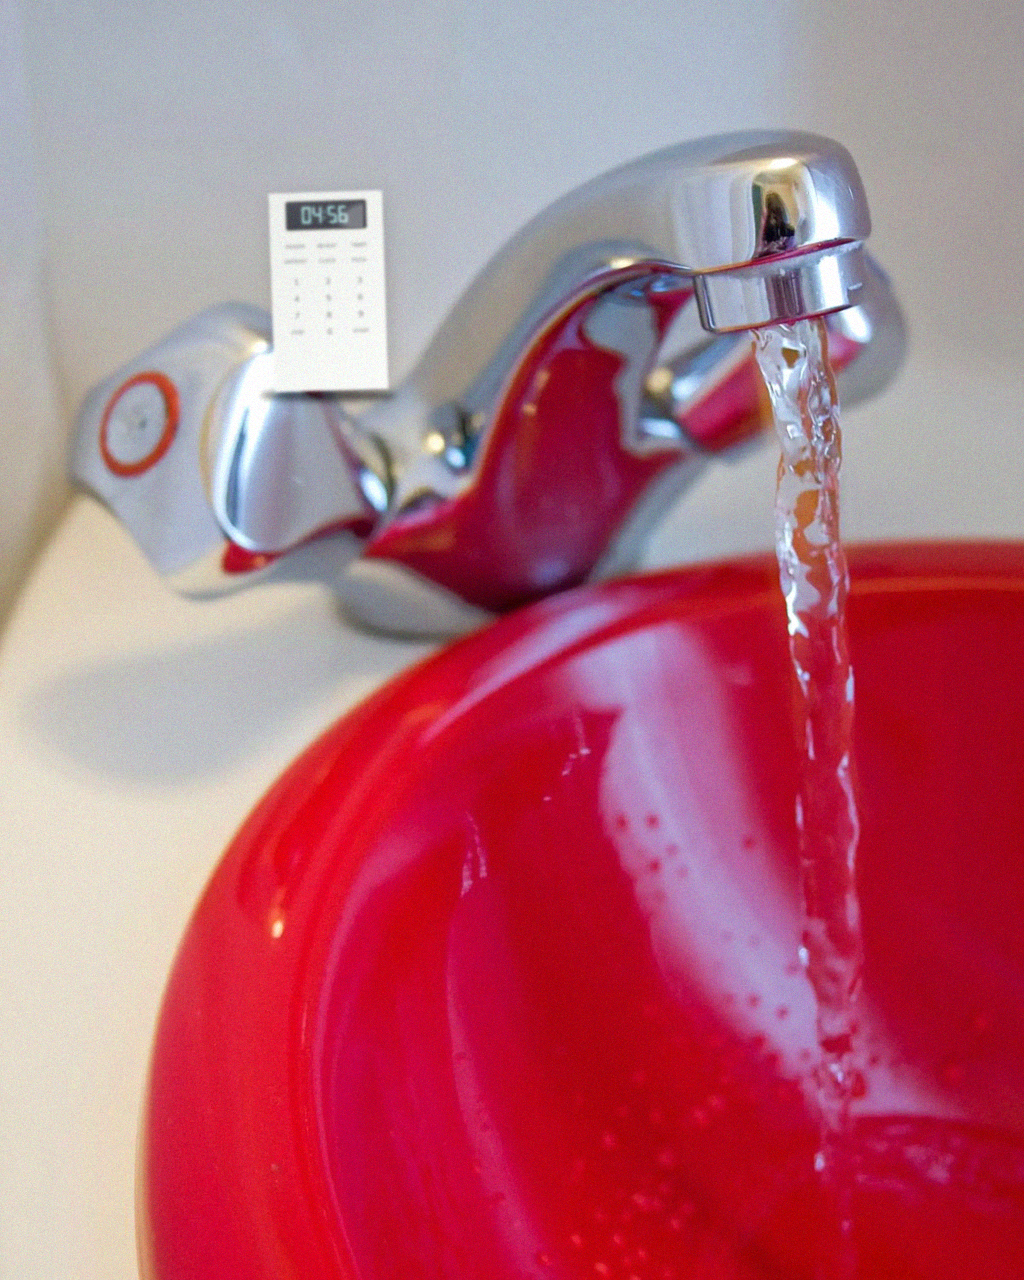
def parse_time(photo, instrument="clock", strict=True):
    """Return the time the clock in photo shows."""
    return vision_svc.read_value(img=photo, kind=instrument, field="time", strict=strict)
4:56
